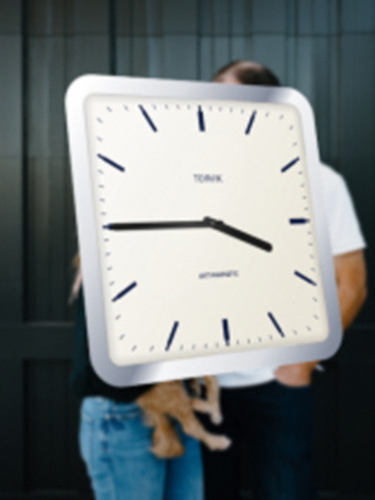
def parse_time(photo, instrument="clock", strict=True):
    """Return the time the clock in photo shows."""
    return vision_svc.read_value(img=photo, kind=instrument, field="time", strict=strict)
3:45
